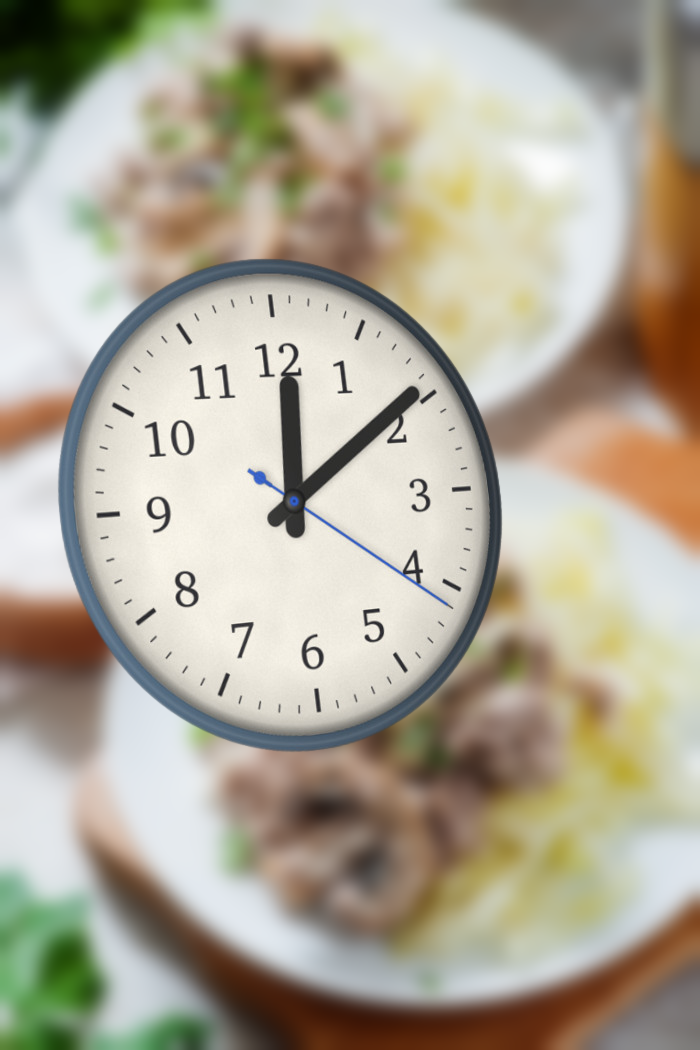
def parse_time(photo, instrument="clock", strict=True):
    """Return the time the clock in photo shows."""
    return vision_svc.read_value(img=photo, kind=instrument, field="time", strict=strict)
12:09:21
